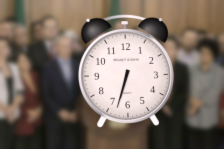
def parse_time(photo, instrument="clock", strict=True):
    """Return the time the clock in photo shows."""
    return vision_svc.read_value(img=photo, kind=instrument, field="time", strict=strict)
6:33
